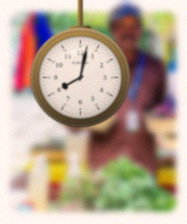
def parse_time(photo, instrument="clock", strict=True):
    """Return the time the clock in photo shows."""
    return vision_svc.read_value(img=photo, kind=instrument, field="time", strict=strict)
8:02
